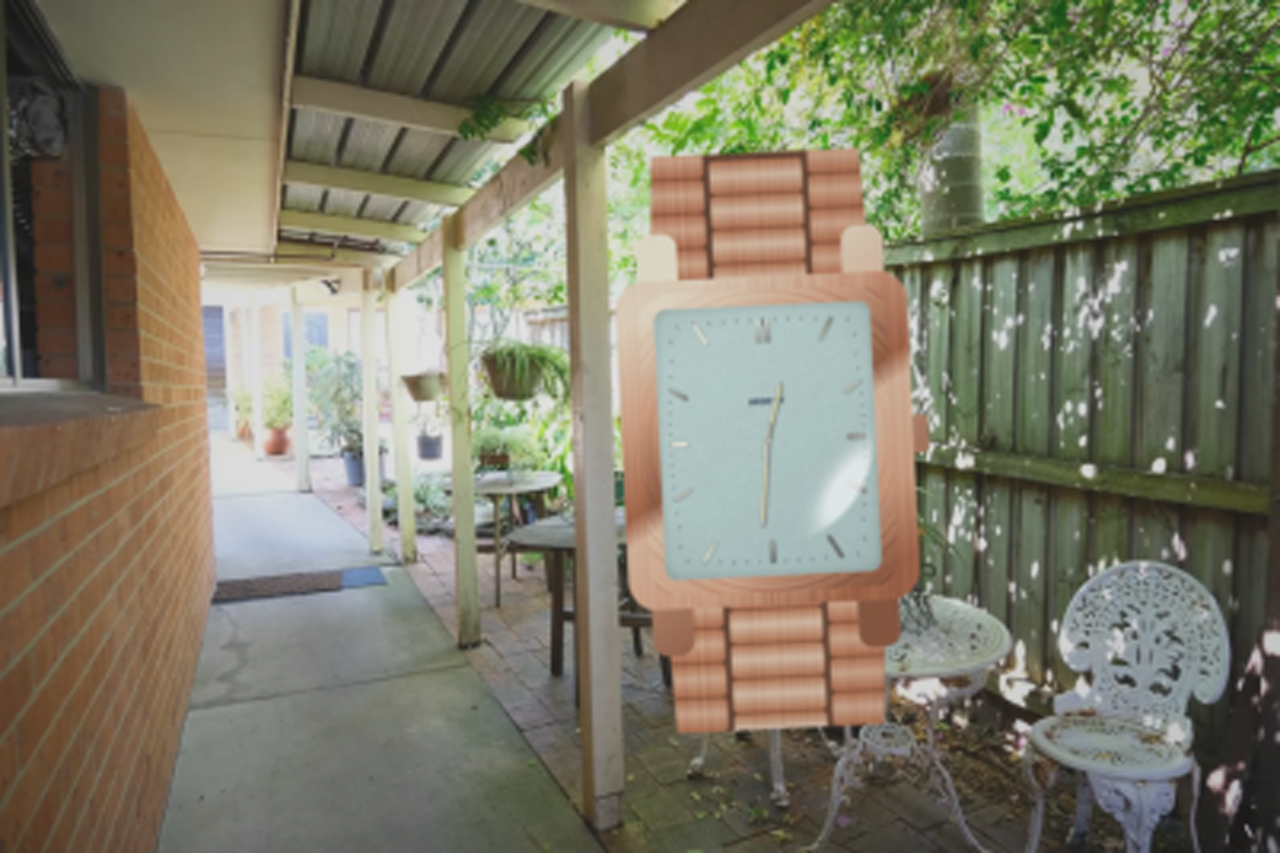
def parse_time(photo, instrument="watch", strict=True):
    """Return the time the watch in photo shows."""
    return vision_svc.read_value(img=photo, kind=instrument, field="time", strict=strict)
12:31
